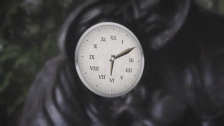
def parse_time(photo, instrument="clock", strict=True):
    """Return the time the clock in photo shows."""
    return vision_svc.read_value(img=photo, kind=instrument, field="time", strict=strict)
6:10
